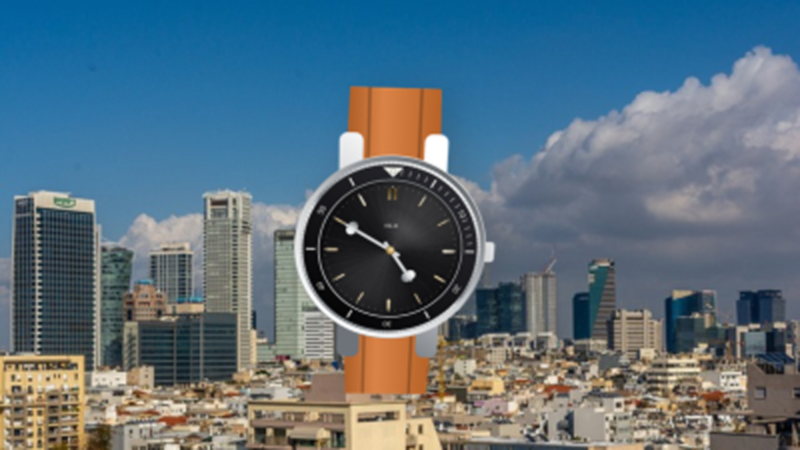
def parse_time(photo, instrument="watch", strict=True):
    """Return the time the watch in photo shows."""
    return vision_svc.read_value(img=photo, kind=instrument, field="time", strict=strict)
4:50
